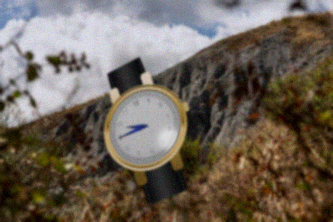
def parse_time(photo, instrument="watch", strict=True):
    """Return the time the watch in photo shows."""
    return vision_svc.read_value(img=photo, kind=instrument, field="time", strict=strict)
9:45
